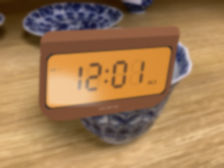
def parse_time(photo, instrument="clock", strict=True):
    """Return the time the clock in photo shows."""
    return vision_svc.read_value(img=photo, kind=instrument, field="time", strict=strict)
12:01
